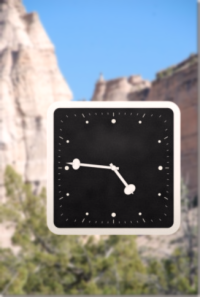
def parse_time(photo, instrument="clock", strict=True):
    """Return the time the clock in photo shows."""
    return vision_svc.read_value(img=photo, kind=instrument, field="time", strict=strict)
4:46
